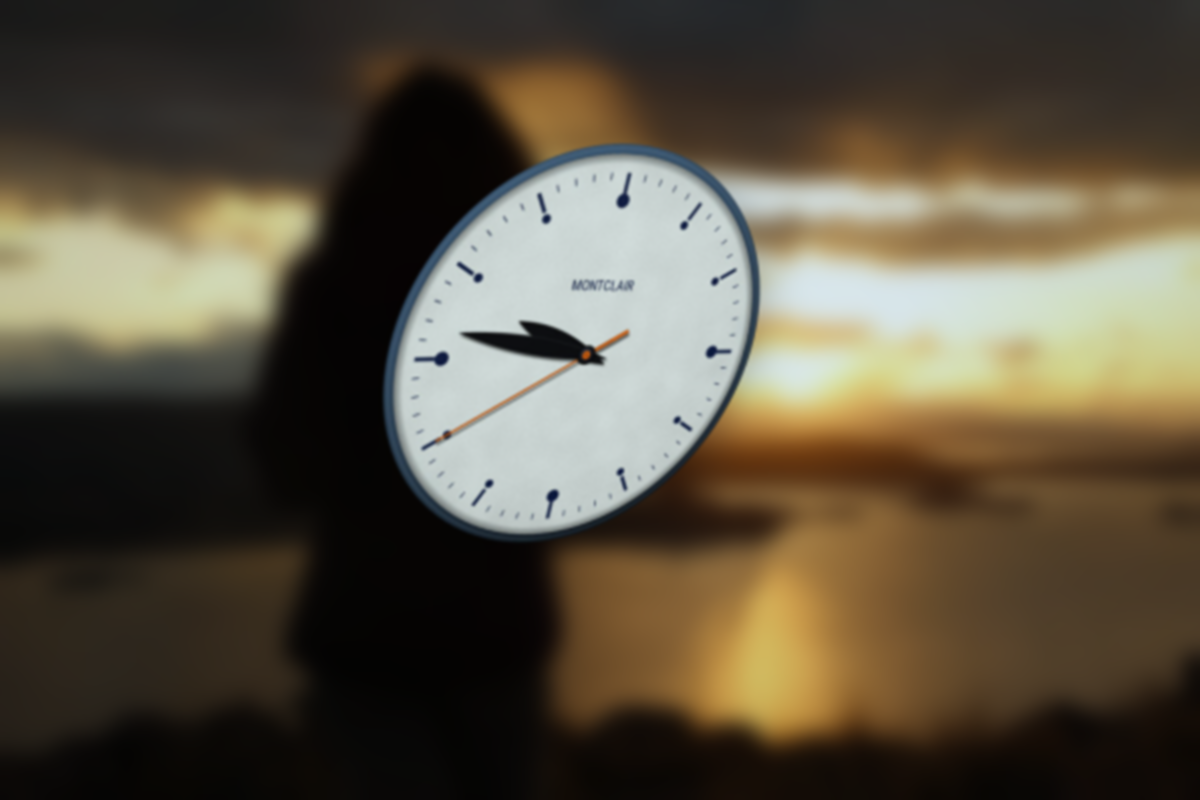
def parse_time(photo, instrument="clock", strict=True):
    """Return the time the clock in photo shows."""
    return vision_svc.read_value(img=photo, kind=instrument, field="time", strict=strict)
9:46:40
